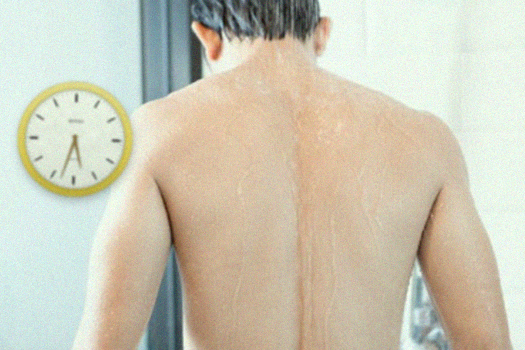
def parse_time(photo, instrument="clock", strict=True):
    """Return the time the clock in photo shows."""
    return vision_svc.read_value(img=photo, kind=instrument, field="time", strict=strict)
5:33
